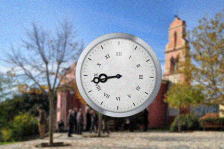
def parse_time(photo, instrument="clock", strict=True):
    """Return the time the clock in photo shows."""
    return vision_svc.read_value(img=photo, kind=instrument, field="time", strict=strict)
8:43
